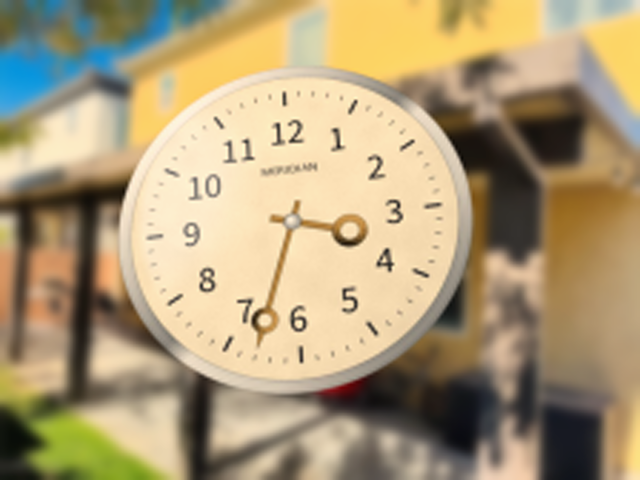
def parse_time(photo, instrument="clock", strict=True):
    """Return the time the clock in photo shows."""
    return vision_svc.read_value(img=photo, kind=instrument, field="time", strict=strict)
3:33
